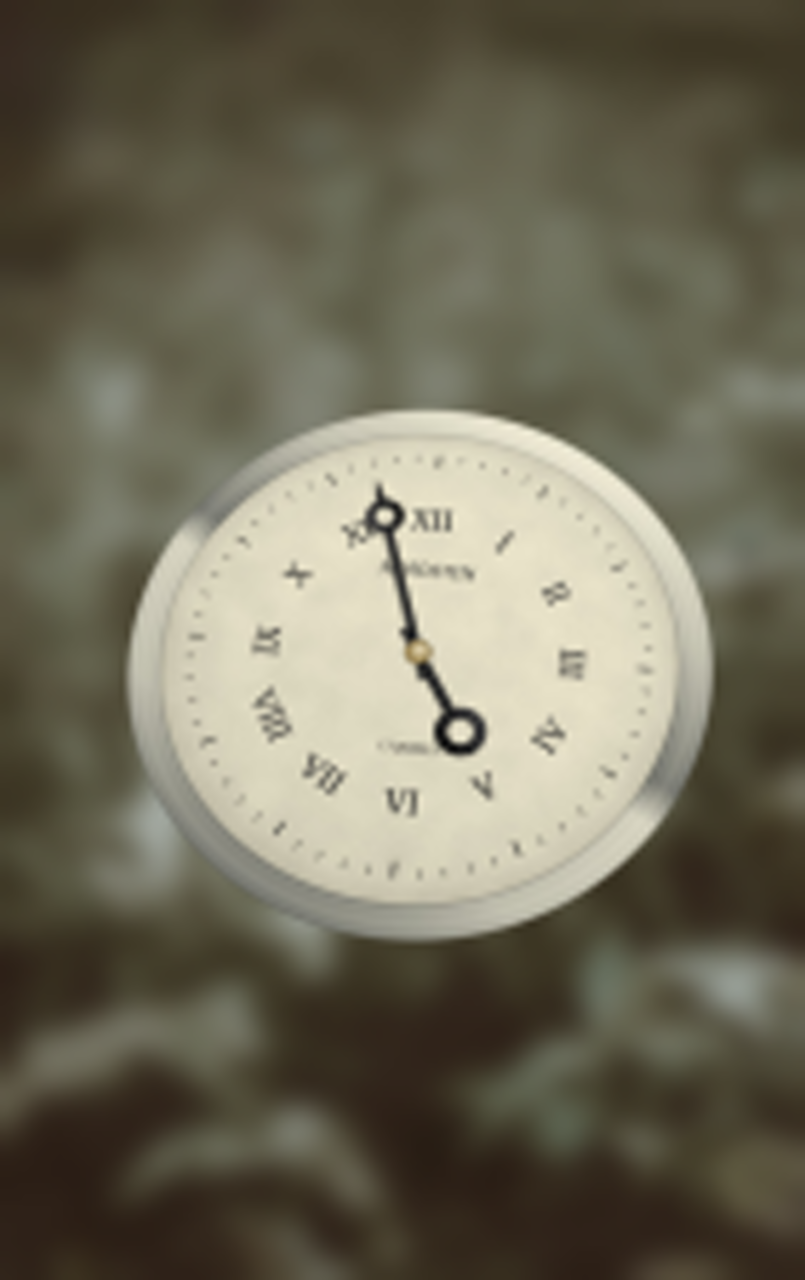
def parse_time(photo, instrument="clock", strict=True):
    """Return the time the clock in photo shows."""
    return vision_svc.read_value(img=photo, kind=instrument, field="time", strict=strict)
4:57
